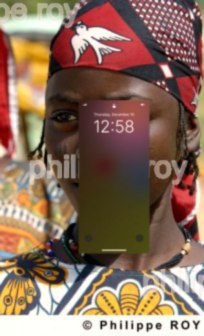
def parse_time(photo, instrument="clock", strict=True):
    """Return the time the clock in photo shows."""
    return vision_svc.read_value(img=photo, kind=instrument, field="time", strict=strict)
12:58
